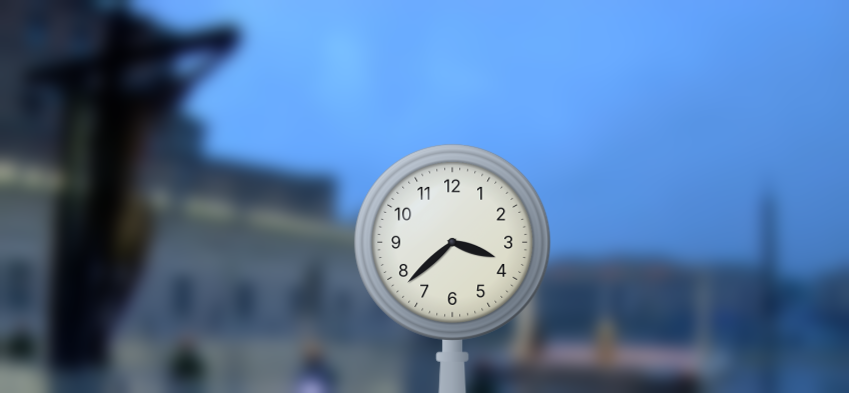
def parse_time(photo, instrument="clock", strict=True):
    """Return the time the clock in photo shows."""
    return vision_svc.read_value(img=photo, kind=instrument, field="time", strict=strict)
3:38
